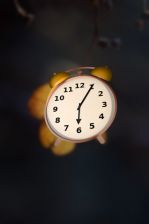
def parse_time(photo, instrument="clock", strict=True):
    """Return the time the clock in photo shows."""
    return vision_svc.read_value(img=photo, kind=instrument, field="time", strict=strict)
6:05
